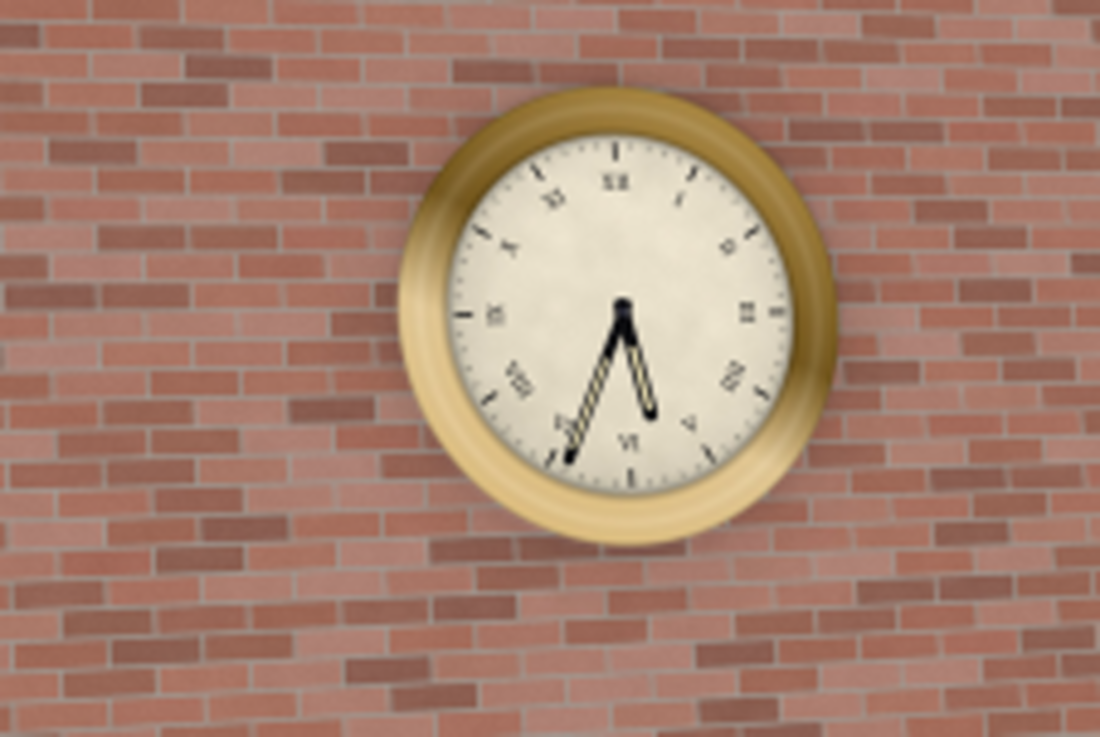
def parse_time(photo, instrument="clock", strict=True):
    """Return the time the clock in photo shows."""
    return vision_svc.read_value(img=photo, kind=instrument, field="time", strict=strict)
5:34
